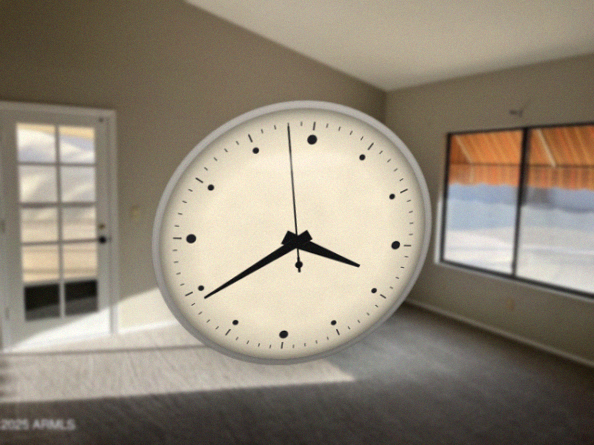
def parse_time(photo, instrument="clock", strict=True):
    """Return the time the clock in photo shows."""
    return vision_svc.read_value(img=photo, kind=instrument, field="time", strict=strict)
3:38:58
